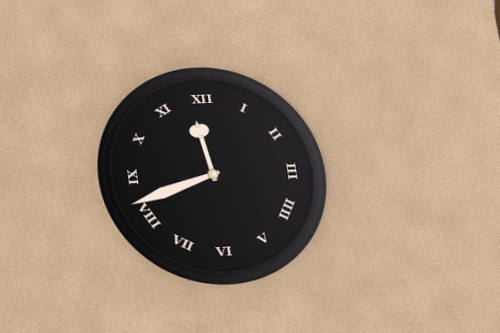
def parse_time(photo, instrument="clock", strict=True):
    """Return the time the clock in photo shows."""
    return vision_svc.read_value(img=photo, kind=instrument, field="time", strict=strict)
11:42
